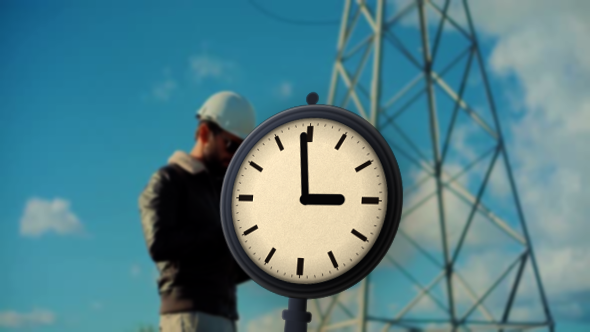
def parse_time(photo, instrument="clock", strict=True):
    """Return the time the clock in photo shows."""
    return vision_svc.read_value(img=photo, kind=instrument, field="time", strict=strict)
2:59
